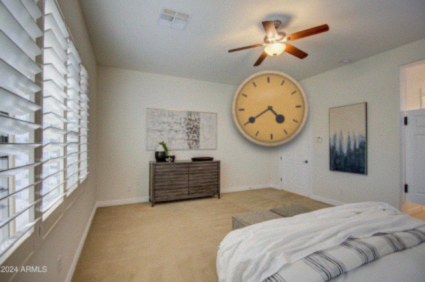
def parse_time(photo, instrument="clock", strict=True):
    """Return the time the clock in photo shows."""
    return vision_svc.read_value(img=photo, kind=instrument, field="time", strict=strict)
4:40
